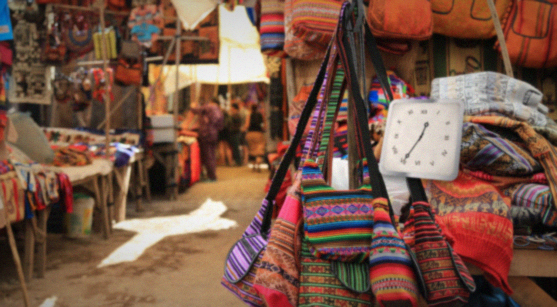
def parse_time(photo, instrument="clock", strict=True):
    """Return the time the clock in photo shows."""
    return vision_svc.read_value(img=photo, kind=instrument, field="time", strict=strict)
12:35
